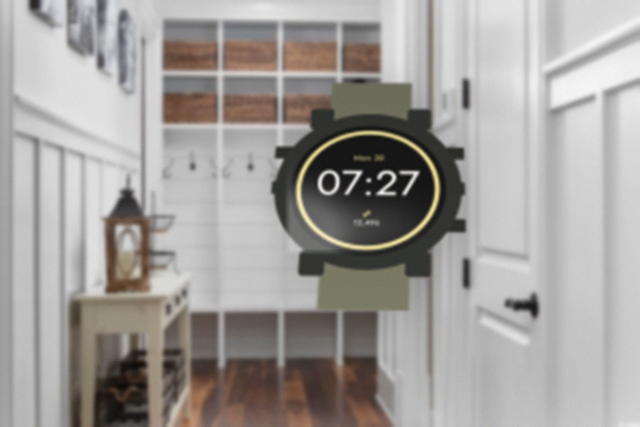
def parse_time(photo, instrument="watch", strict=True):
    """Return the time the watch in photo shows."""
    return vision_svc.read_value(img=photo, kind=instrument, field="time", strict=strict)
7:27
